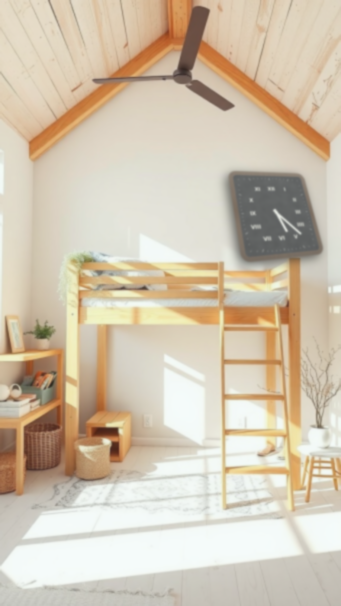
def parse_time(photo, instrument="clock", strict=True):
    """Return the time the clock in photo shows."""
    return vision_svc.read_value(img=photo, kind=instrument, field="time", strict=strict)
5:23
